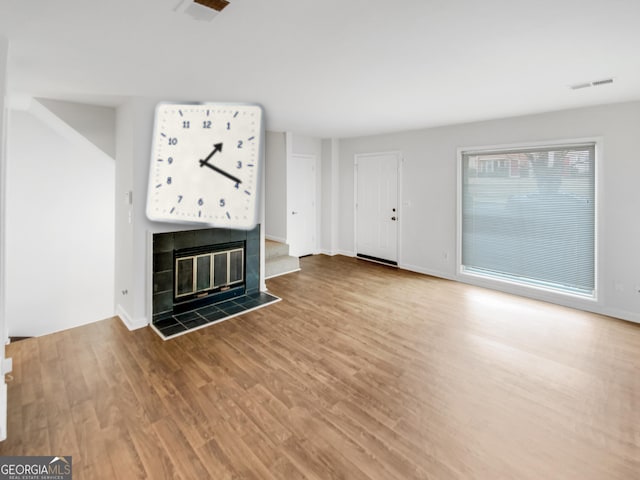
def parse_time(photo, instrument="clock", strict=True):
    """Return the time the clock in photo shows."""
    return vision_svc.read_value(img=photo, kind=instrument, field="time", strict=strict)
1:19
